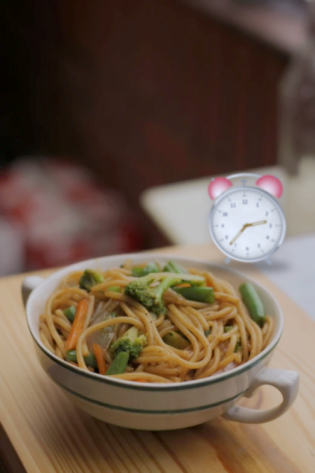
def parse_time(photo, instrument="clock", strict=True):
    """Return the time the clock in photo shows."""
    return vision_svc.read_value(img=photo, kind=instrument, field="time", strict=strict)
2:37
